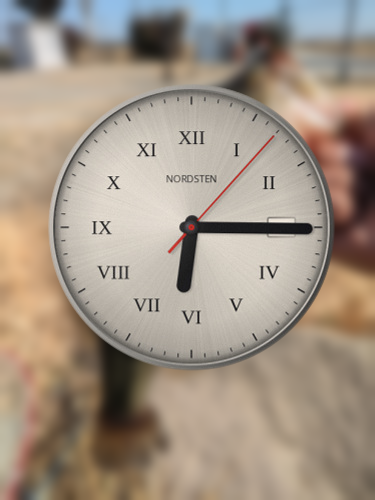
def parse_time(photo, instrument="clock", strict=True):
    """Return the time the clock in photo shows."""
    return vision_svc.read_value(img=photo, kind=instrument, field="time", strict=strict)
6:15:07
